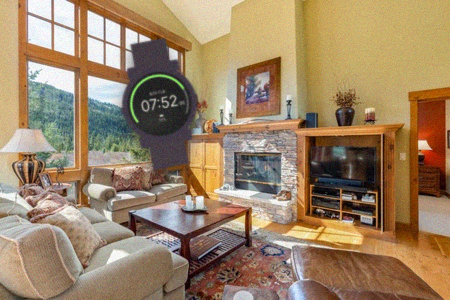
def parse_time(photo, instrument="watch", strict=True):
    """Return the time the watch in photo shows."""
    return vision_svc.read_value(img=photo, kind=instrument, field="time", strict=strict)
7:52
